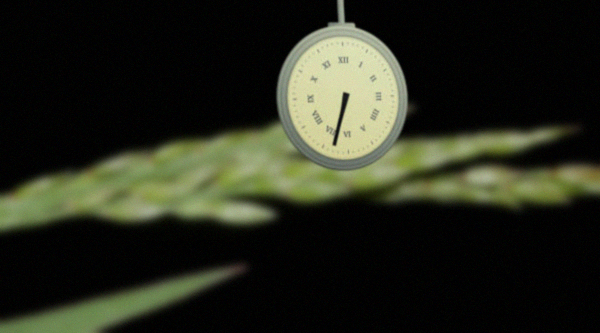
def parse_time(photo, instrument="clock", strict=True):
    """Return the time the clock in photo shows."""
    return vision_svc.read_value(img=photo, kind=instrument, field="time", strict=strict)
6:33
